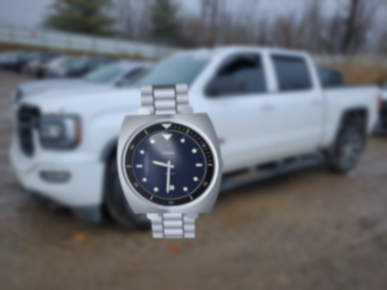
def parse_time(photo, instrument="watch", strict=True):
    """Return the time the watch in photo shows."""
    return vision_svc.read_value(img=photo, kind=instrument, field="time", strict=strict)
9:31
